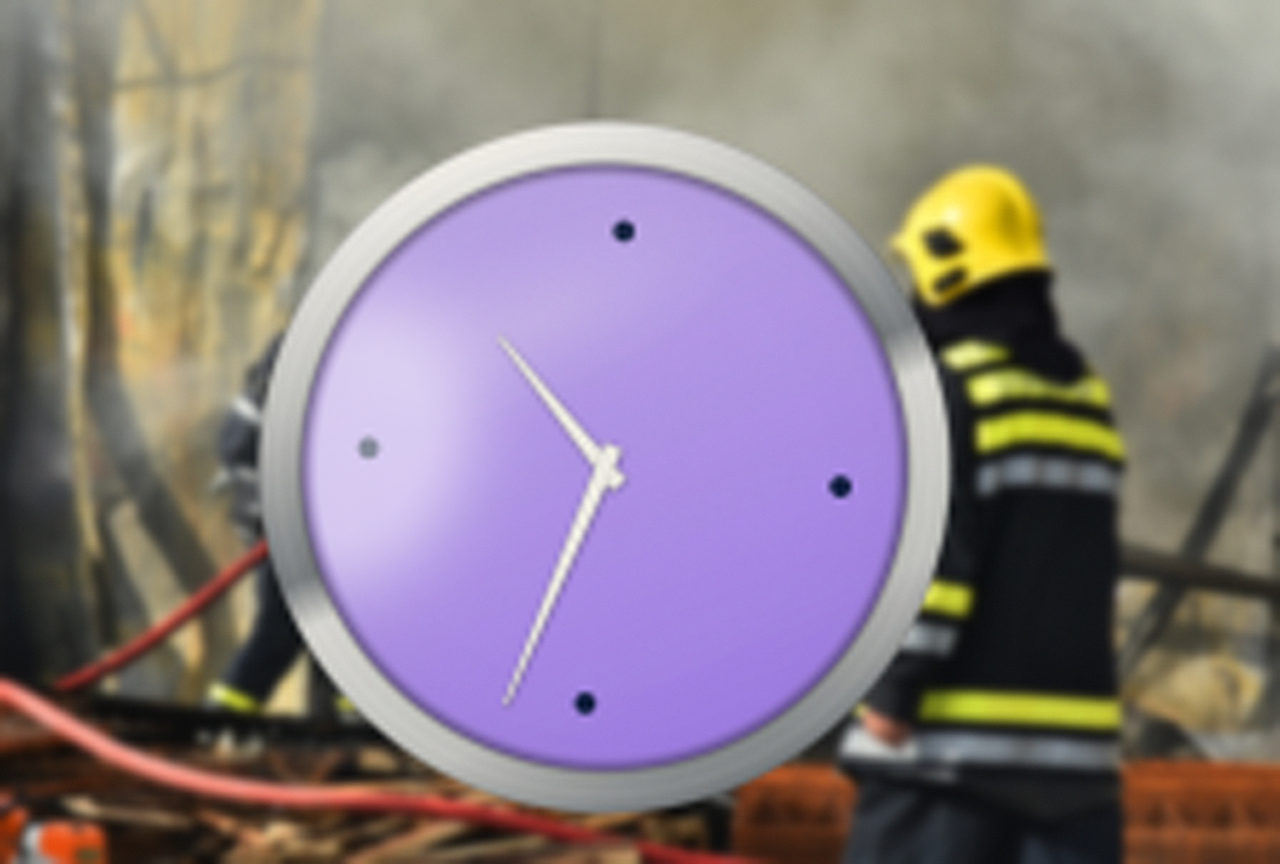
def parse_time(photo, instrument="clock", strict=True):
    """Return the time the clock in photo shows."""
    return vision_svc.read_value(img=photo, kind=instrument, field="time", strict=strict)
10:33
